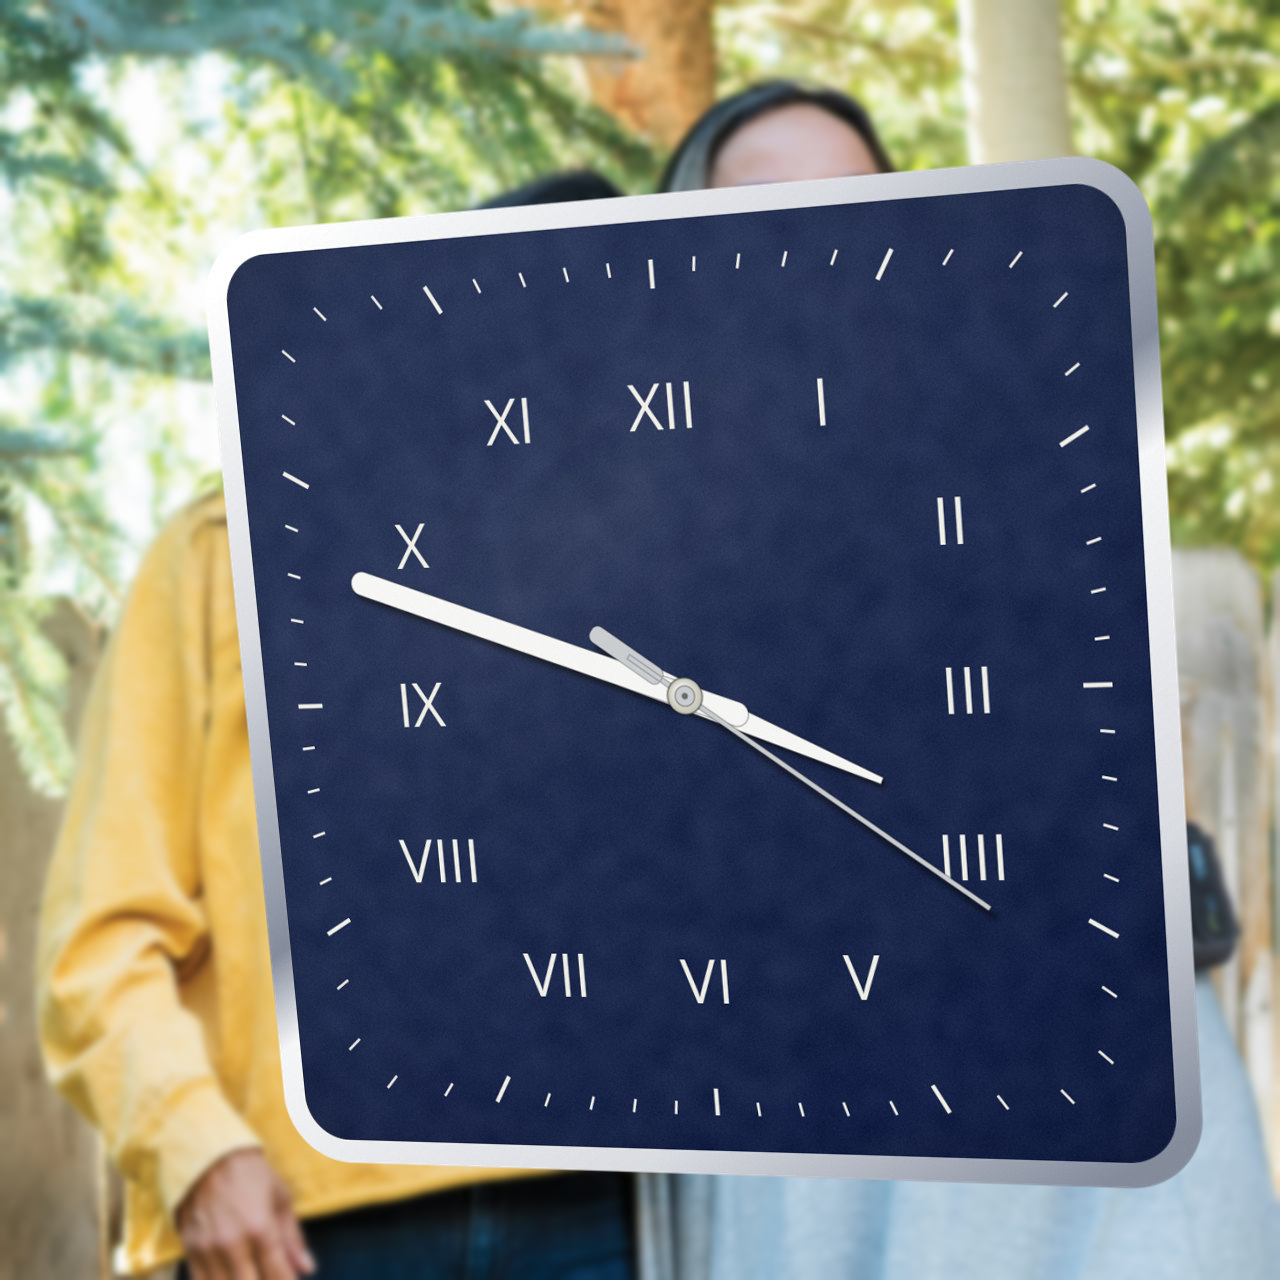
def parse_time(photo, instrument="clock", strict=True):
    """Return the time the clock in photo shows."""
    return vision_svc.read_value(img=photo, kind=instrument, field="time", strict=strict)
3:48:21
